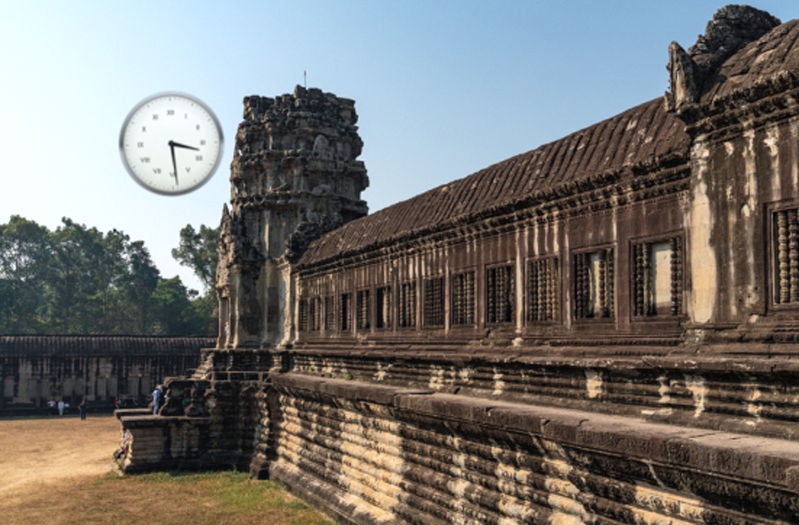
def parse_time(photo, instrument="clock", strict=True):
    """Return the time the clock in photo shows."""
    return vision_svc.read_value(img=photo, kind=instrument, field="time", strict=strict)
3:29
